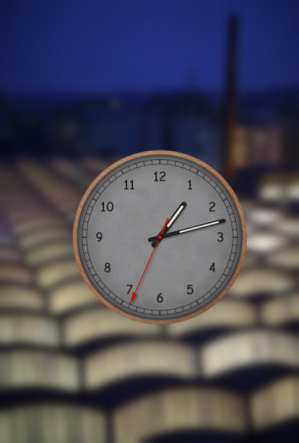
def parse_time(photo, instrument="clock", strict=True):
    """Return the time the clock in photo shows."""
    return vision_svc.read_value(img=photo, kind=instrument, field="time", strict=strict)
1:12:34
